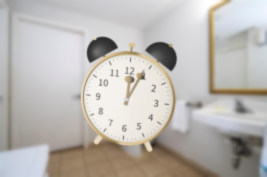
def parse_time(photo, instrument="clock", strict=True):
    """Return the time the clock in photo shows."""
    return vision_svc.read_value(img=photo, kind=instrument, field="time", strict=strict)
12:04
